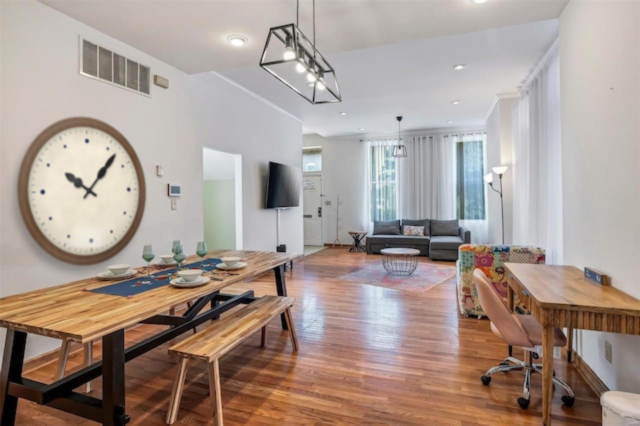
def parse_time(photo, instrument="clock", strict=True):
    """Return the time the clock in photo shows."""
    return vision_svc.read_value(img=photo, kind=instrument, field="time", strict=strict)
10:07
